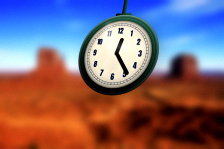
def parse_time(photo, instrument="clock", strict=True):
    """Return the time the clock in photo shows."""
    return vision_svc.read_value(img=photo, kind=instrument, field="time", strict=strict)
12:24
